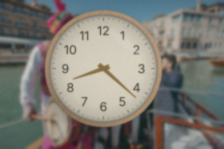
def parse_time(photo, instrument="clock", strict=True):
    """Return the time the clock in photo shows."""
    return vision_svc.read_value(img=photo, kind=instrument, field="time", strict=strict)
8:22
